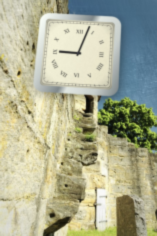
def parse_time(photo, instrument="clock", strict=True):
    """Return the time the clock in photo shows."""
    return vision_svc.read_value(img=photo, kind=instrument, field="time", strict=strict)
9:03
